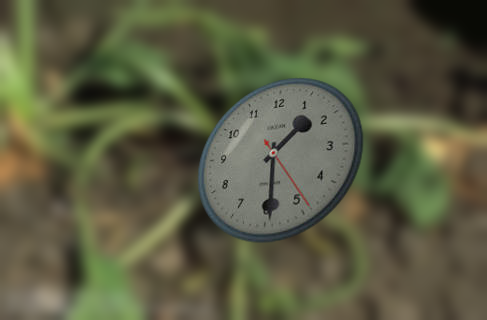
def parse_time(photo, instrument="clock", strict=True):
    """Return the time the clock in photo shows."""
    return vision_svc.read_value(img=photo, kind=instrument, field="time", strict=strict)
1:29:24
